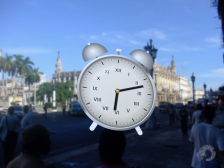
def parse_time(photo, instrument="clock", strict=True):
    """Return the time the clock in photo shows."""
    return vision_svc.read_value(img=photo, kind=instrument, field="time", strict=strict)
6:12
